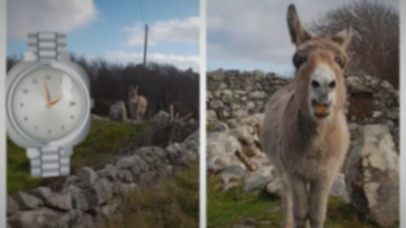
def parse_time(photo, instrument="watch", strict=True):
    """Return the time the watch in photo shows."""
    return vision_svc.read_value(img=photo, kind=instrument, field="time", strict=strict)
1:58
